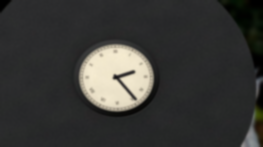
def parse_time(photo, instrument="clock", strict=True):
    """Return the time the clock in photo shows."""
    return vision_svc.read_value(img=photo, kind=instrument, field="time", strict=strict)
2:24
